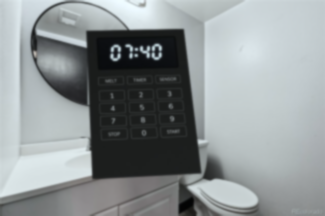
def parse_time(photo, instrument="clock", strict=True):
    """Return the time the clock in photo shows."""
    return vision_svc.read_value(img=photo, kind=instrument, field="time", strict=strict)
7:40
